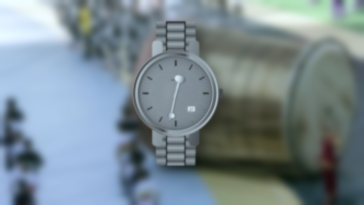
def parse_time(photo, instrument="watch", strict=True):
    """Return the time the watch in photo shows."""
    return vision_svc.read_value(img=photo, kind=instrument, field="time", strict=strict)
12:32
